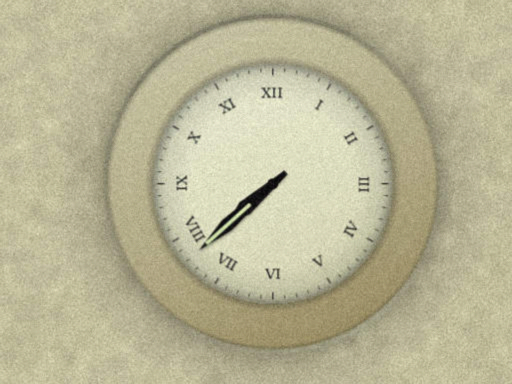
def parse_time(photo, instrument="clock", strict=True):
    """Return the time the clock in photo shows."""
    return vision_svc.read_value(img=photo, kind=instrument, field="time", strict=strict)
7:38
